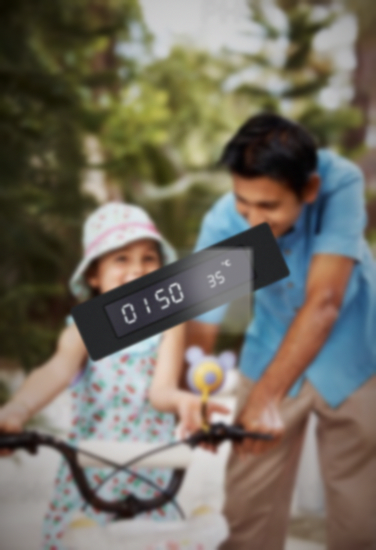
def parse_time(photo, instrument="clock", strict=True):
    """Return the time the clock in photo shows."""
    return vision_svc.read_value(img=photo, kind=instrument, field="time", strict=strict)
1:50
